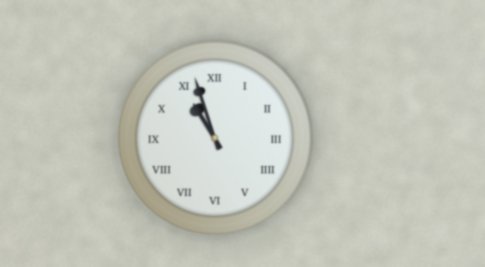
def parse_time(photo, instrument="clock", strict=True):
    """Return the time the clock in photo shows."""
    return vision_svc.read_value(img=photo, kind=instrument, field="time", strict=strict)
10:57
